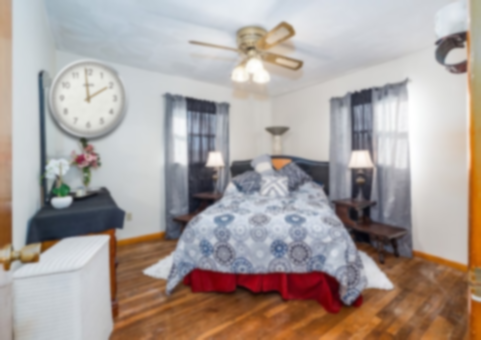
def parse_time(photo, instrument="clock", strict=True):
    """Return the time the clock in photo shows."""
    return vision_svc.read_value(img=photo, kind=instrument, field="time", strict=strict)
1:59
